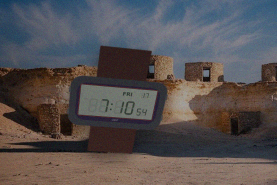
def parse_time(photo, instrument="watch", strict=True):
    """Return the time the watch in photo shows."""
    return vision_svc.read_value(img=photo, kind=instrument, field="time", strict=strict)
7:10:54
